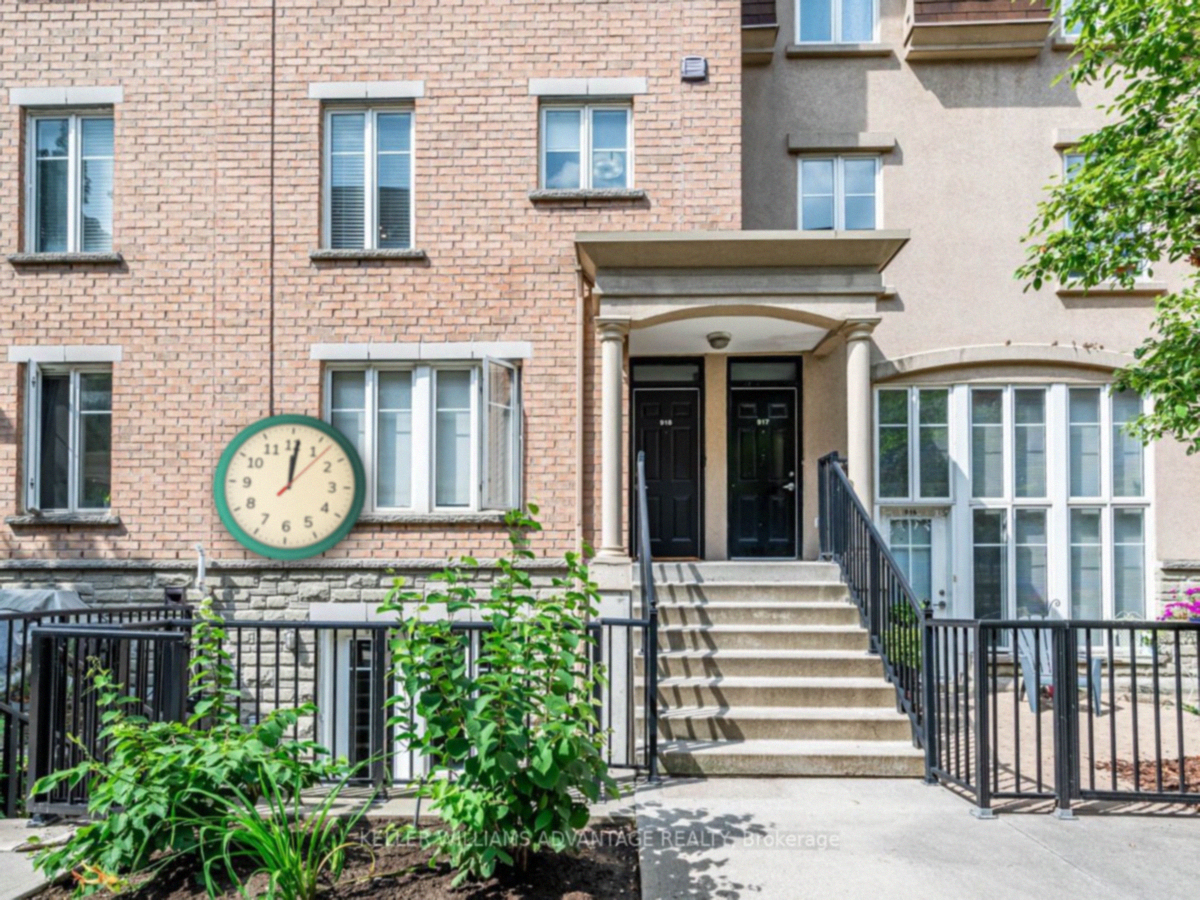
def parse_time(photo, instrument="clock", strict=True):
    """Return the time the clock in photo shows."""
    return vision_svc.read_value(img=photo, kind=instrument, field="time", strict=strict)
12:01:07
